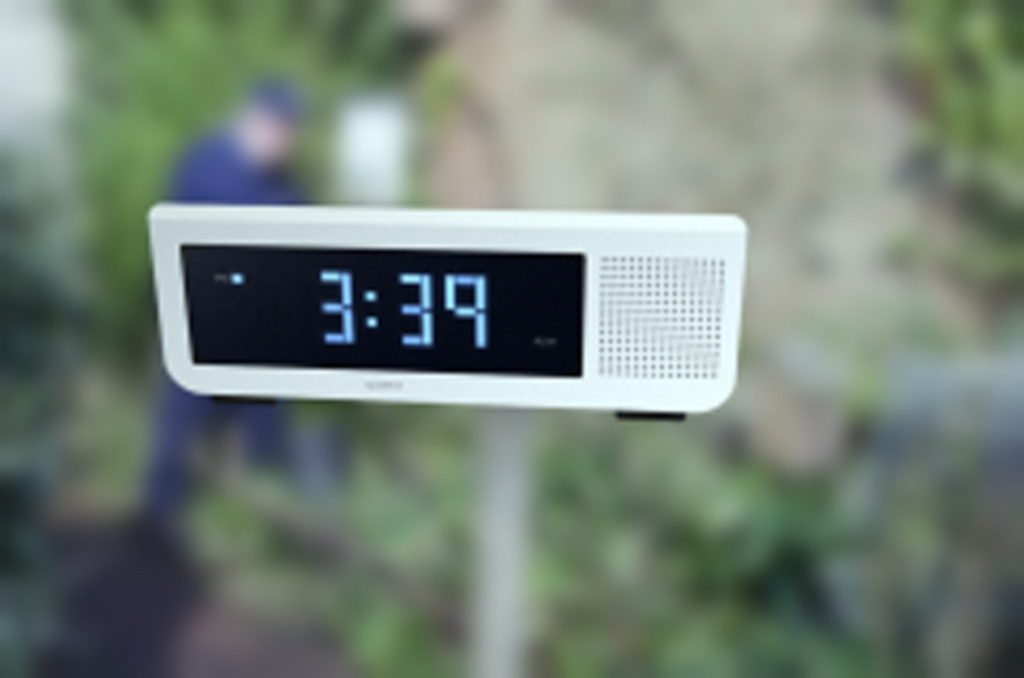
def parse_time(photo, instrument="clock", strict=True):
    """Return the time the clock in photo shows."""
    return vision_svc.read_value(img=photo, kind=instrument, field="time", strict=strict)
3:39
